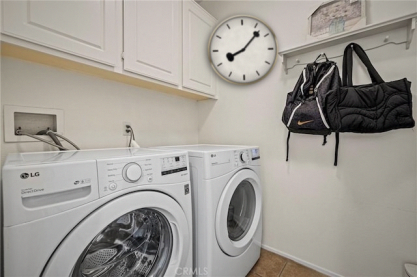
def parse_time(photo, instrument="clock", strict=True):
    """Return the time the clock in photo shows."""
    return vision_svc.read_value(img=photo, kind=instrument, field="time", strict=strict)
8:07
